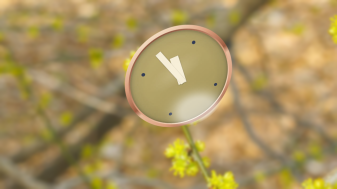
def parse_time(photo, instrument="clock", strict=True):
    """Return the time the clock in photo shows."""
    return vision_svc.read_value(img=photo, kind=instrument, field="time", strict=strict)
10:51
